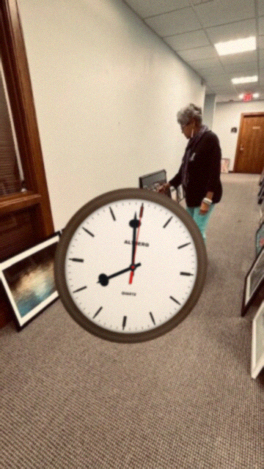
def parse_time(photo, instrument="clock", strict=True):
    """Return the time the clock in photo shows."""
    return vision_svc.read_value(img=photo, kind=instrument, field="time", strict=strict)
7:59:00
